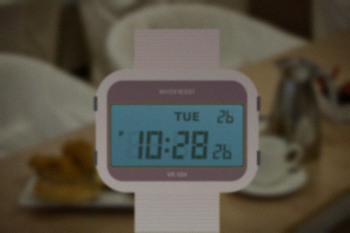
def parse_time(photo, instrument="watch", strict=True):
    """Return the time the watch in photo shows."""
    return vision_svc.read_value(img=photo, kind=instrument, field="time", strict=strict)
10:28:26
